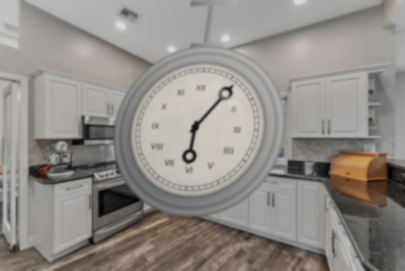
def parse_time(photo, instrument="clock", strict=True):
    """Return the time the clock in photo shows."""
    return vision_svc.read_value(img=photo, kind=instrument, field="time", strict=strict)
6:06
